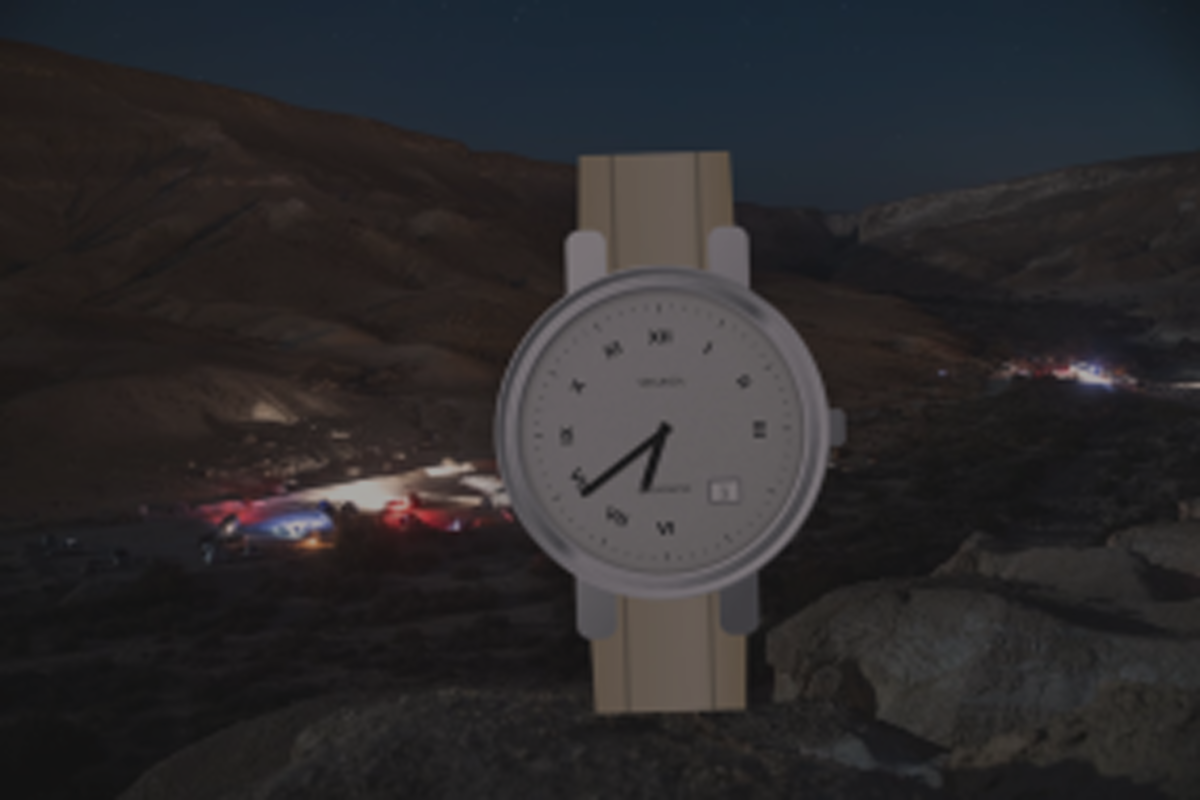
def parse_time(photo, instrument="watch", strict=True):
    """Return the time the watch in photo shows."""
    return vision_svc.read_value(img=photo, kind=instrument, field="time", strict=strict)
6:39
